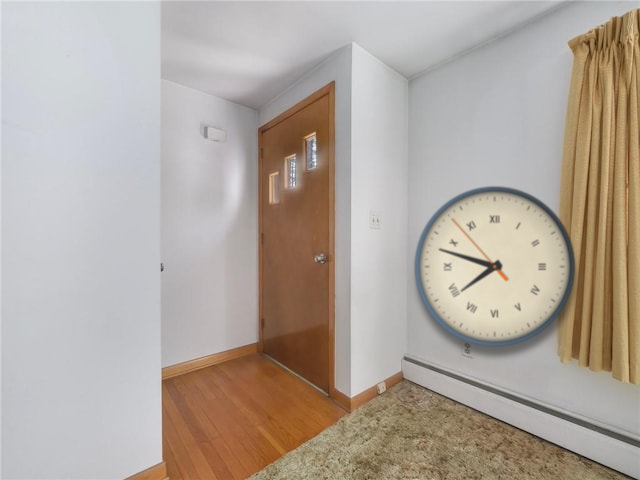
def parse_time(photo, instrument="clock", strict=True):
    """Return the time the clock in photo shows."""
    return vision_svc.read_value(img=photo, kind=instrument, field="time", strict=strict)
7:47:53
